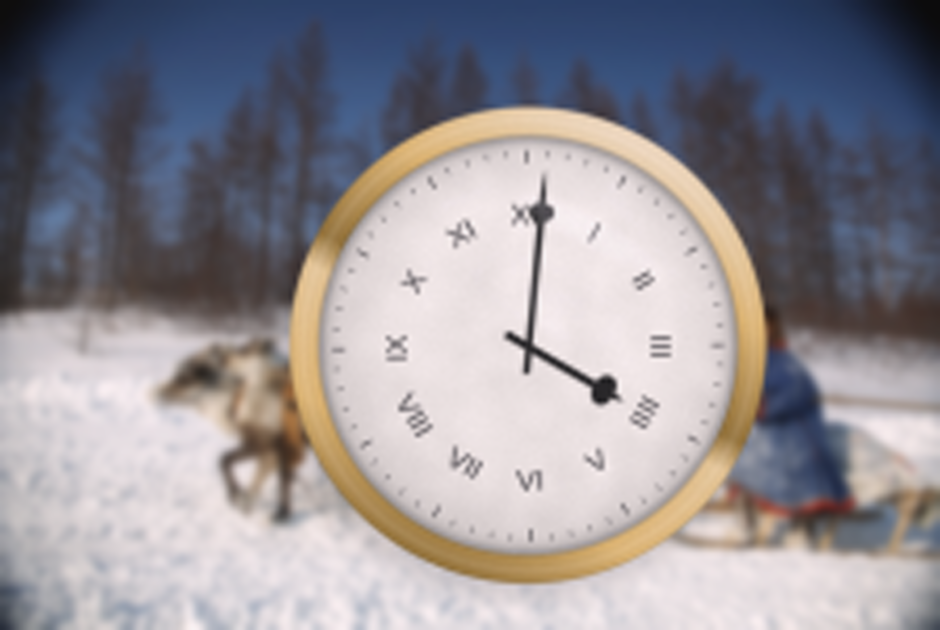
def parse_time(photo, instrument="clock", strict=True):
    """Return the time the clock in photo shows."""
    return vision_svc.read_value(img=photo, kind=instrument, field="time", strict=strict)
4:01
